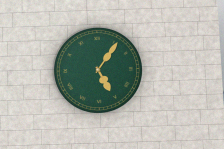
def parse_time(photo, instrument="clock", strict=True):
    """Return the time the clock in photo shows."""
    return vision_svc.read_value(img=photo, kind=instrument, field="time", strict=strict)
5:06
